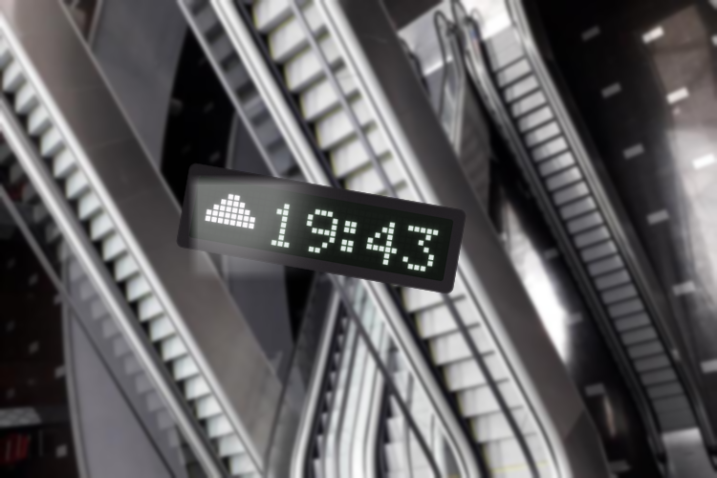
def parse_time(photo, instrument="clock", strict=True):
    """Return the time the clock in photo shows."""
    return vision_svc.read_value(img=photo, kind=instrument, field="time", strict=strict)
19:43
